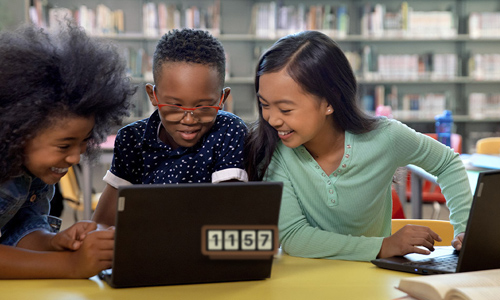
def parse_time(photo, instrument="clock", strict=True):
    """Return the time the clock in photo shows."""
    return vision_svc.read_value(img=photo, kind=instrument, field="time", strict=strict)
11:57
